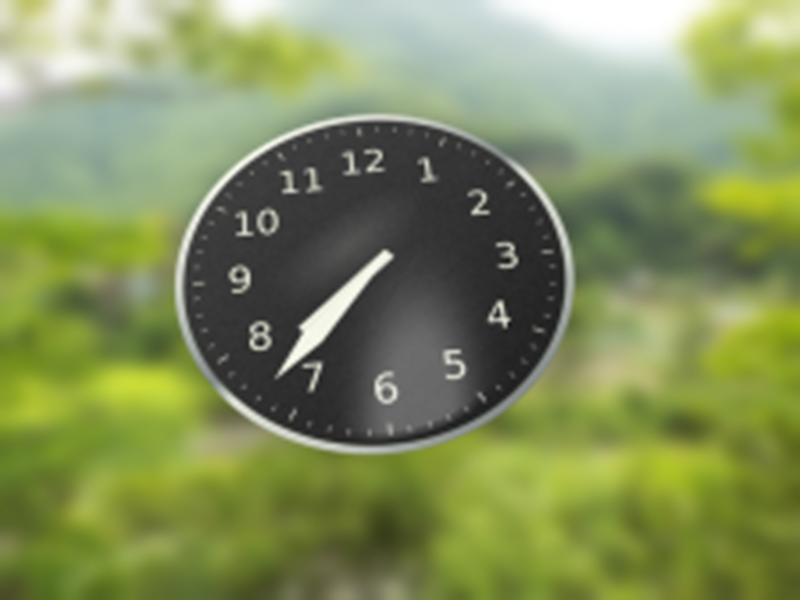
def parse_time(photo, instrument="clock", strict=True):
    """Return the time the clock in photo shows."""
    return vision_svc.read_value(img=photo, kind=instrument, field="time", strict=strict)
7:37
